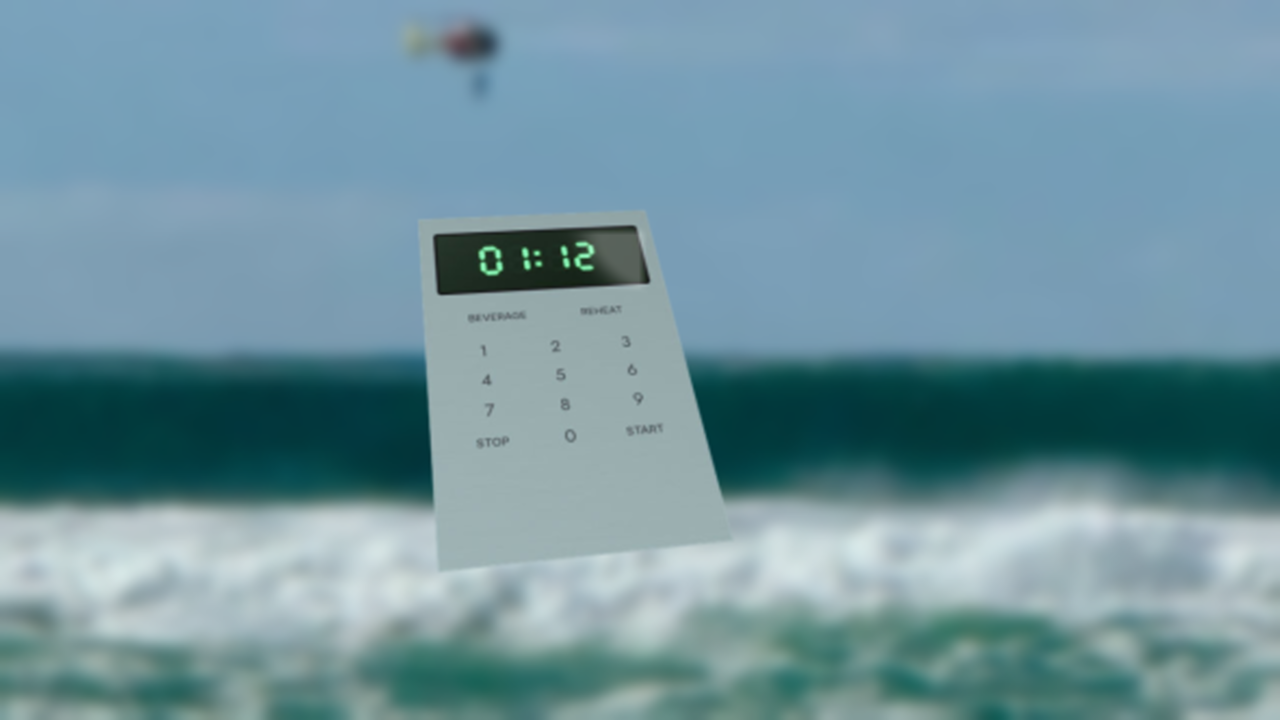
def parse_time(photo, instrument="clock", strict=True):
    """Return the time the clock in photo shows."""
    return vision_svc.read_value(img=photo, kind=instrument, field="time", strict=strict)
1:12
